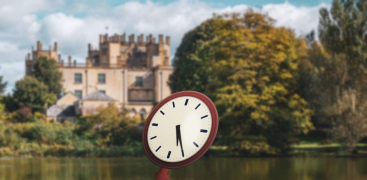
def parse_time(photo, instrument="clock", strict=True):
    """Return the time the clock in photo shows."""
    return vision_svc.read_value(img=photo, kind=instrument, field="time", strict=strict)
5:25
